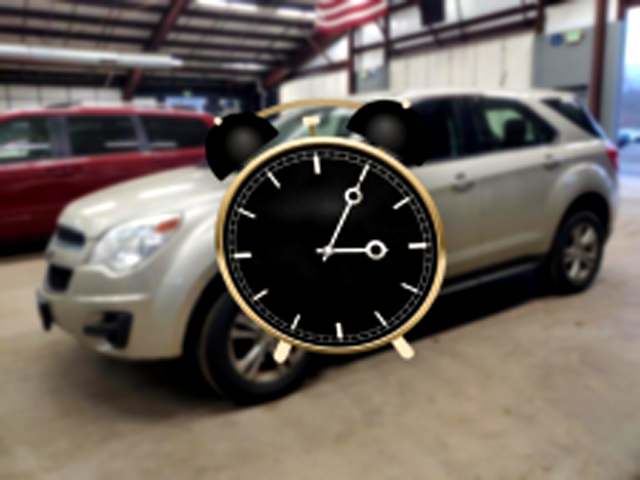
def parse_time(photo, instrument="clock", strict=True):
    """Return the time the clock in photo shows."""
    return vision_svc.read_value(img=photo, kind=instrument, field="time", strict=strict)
3:05
